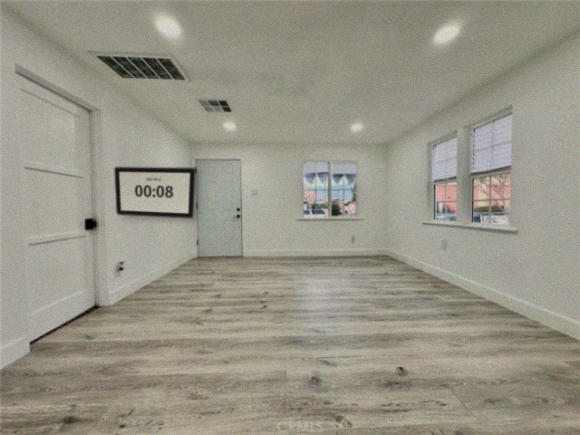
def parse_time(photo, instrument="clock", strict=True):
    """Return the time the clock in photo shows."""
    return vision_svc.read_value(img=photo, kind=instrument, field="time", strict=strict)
0:08
